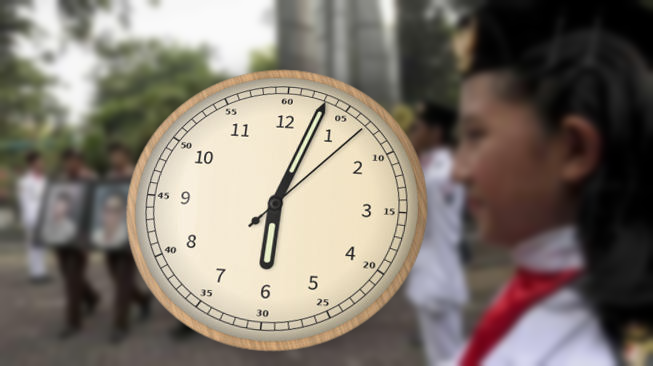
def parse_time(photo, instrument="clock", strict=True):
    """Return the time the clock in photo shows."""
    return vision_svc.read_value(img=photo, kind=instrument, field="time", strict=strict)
6:03:07
